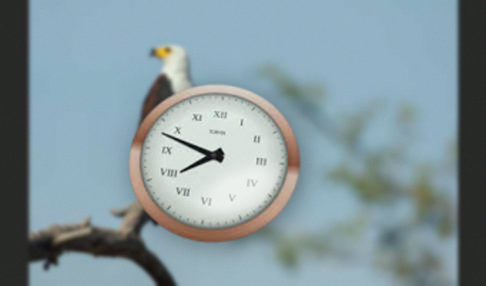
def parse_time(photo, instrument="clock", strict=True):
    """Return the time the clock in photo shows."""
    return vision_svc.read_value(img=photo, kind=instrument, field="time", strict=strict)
7:48
